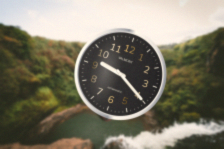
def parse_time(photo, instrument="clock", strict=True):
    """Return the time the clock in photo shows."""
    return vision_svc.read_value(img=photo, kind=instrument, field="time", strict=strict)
9:20
